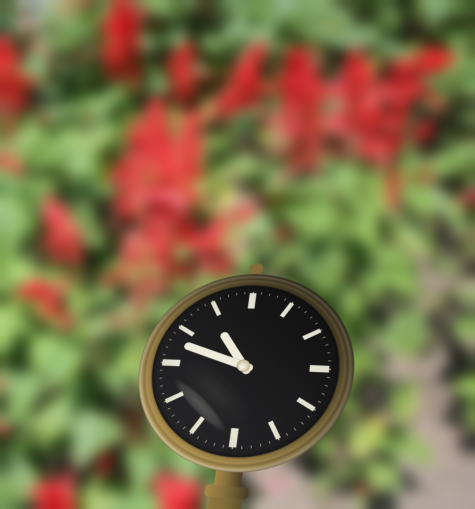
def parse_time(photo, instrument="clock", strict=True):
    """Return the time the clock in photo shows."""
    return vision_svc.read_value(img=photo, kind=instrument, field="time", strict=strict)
10:48
